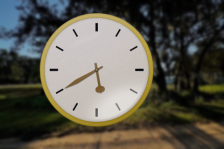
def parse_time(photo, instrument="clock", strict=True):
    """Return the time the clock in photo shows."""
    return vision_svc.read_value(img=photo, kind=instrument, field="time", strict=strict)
5:40
